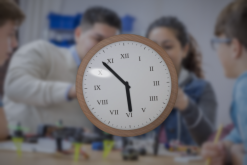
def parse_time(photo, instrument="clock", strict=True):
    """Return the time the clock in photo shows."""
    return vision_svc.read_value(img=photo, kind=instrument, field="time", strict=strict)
5:53
